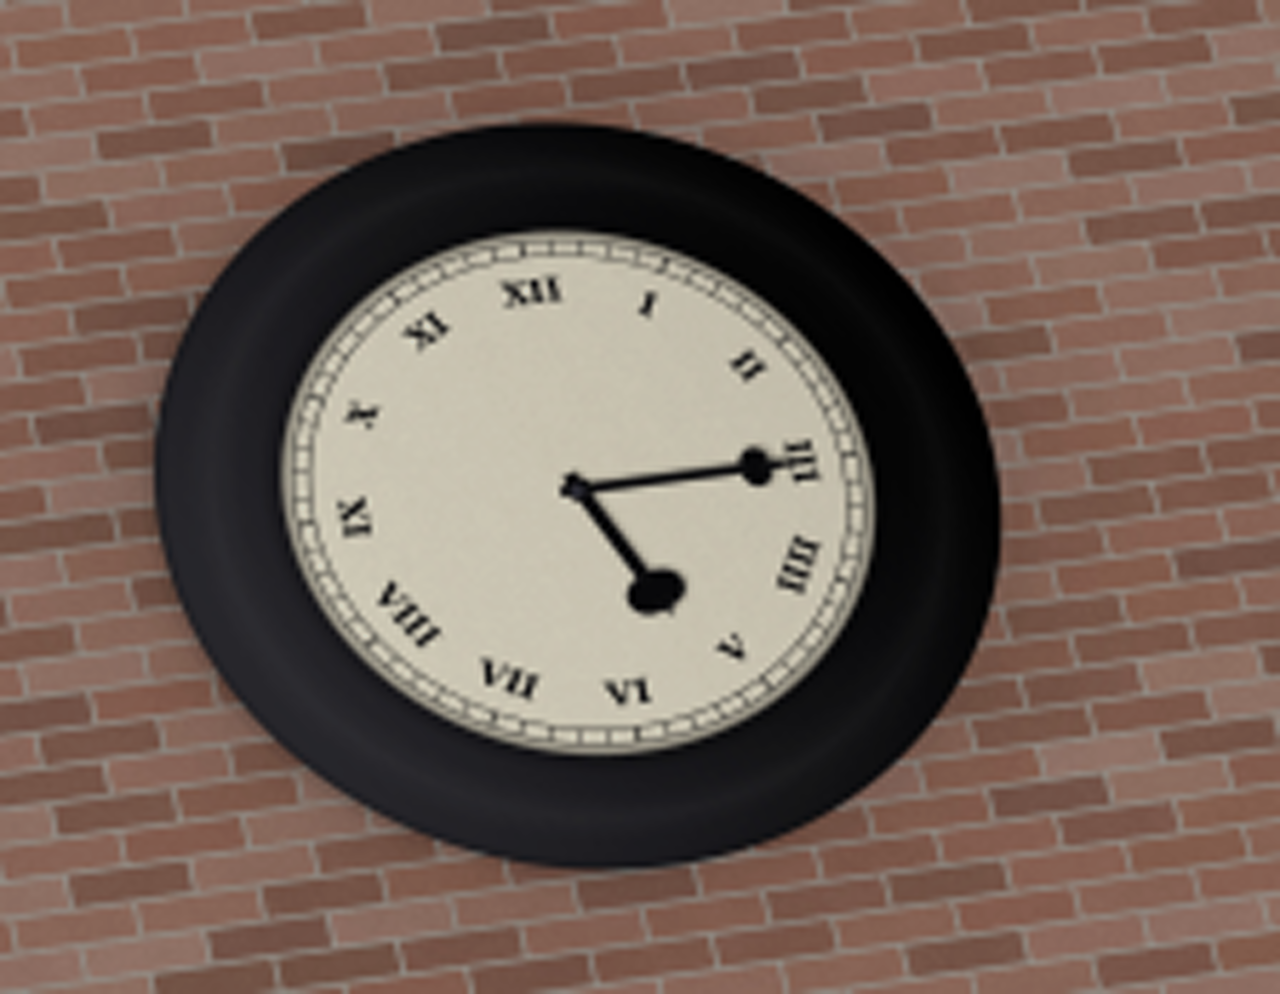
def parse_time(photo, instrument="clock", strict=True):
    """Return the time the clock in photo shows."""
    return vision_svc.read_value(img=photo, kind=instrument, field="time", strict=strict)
5:15
